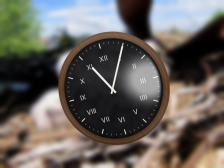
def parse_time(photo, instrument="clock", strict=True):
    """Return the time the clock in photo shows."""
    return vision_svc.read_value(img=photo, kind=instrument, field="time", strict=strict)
11:05
